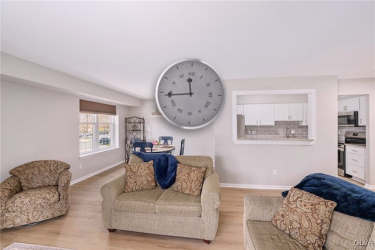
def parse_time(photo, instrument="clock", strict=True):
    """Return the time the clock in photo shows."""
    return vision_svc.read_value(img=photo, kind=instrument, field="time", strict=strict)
11:44
